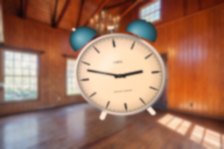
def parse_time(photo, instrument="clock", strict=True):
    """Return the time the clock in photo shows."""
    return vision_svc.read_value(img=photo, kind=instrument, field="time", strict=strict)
2:48
